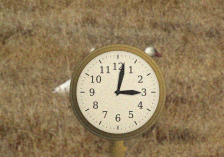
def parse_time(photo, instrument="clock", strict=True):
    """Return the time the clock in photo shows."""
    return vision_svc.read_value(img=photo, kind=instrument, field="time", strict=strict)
3:02
